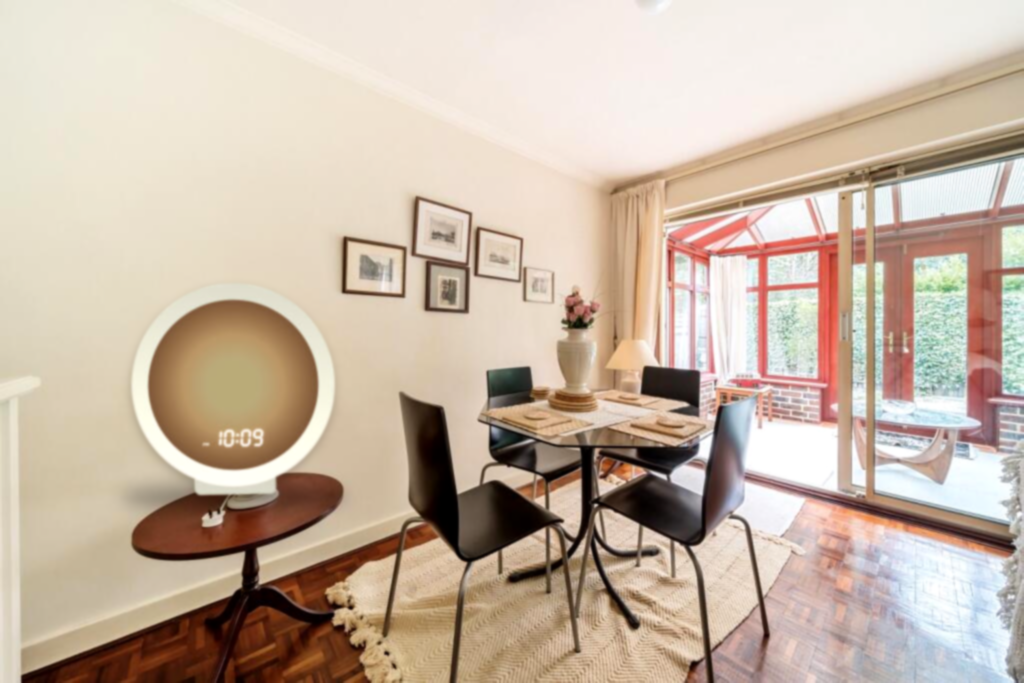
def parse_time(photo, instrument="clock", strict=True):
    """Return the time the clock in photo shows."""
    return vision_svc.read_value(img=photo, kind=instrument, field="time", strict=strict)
10:09
